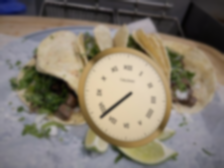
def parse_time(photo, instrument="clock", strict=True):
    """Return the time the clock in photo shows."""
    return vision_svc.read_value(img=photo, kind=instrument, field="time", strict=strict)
7:38
